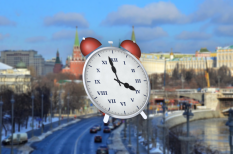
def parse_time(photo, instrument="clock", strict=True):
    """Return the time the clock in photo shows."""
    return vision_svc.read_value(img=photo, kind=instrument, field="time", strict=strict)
3:58
